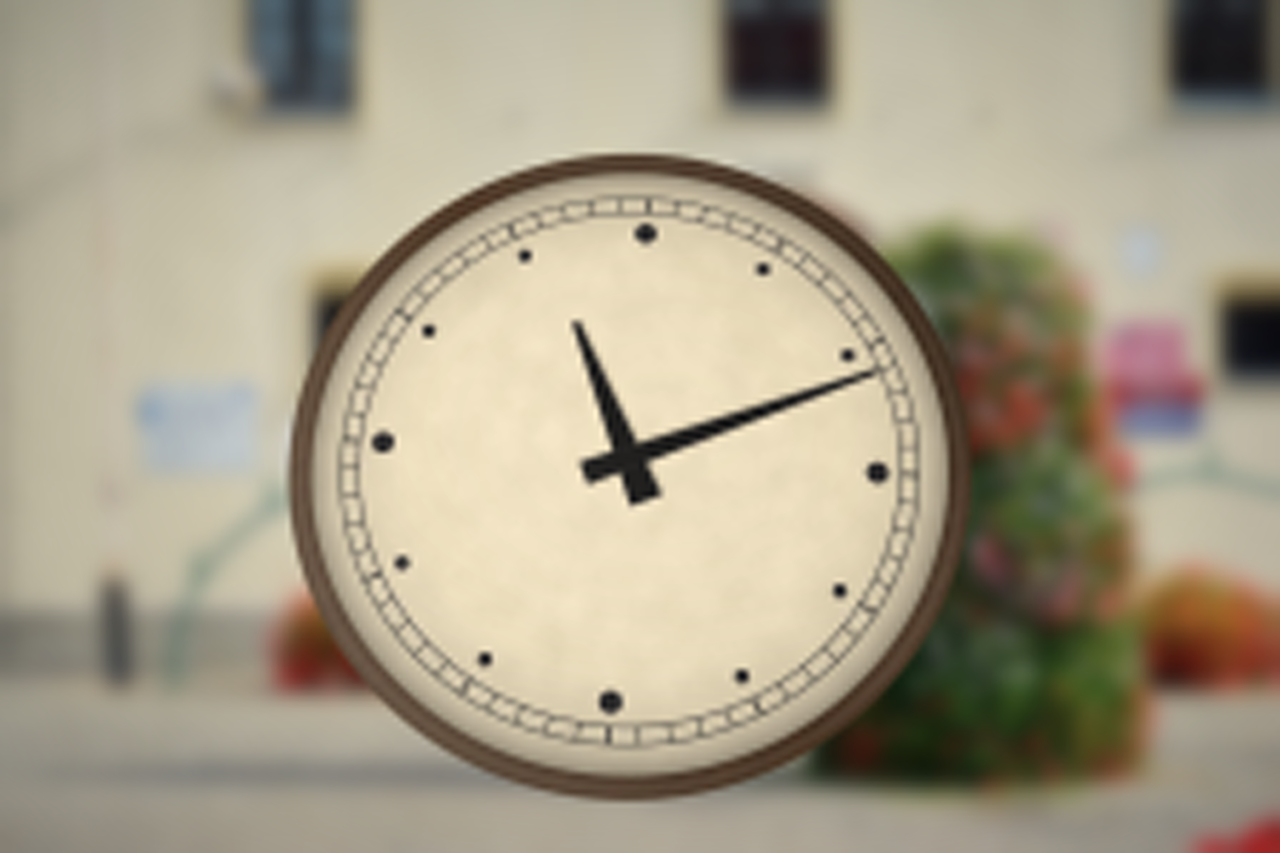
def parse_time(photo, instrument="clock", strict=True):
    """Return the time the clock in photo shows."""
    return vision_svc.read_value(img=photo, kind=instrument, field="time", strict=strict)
11:11
